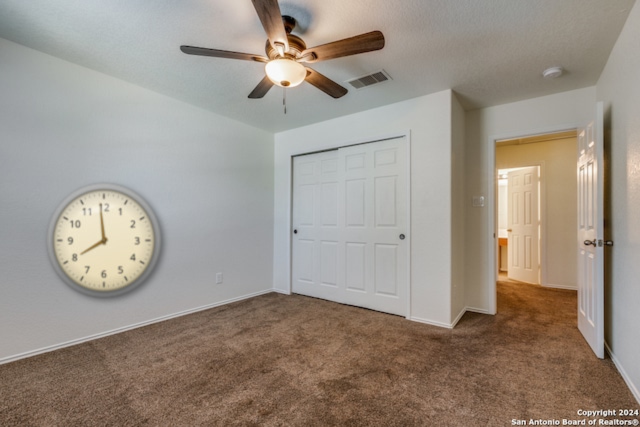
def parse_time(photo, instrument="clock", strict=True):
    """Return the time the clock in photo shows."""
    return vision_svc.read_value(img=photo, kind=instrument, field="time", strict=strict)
7:59
